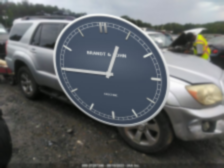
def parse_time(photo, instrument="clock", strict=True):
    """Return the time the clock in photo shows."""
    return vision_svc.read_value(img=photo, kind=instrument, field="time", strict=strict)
12:45
